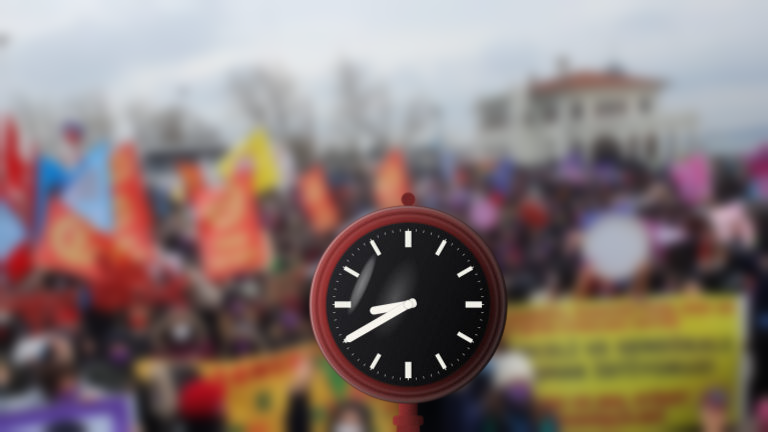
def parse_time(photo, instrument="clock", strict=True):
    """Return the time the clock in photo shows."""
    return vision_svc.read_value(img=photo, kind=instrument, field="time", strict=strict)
8:40
